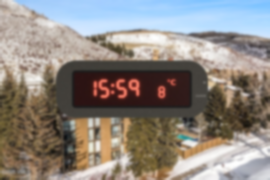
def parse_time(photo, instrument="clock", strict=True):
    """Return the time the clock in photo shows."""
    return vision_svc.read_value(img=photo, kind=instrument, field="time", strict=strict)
15:59
